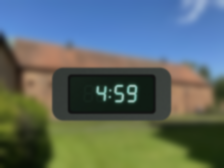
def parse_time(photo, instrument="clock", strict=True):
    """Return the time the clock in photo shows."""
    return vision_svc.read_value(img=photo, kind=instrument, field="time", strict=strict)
4:59
